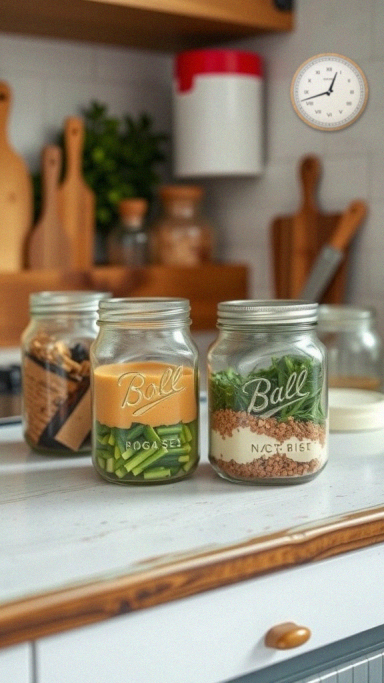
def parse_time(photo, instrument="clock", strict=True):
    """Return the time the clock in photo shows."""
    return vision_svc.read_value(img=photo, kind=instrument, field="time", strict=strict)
12:42
